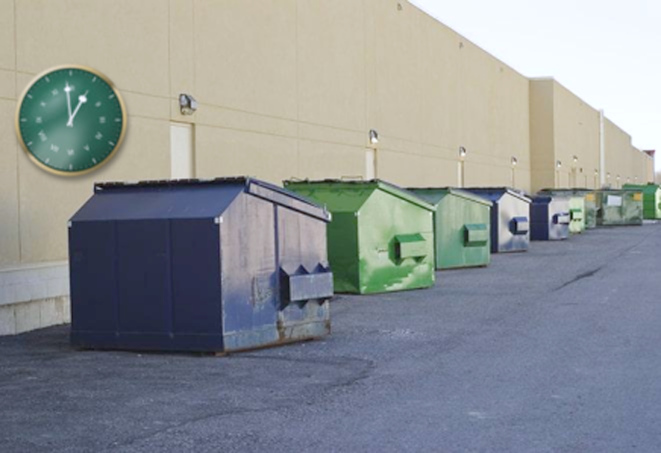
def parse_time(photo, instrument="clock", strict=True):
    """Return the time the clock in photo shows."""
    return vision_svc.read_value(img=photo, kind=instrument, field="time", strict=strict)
12:59
